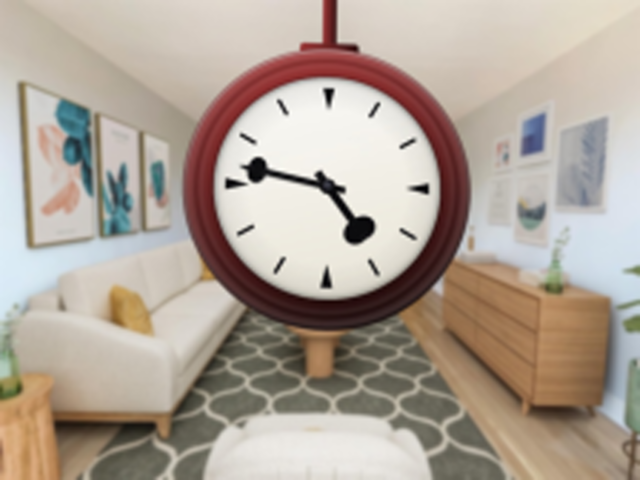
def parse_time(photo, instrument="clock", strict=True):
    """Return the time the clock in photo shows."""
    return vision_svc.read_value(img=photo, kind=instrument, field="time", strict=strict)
4:47
